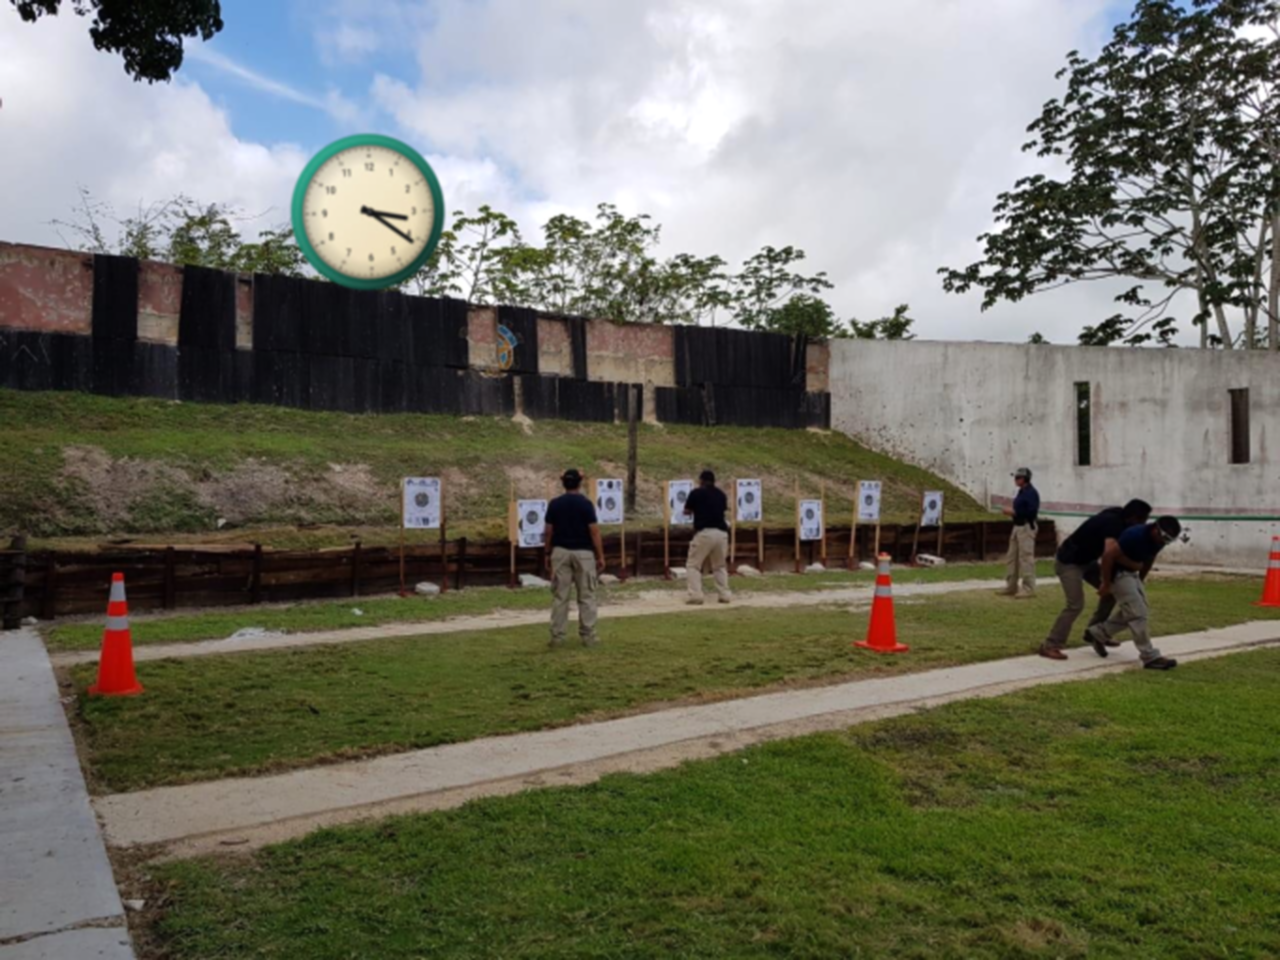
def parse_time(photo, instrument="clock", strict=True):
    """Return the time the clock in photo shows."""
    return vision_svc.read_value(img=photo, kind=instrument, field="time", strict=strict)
3:21
